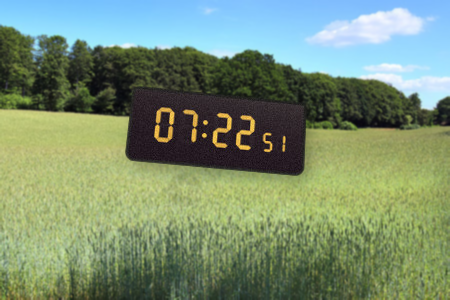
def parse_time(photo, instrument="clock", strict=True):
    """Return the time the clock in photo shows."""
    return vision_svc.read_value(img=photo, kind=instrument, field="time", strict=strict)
7:22:51
